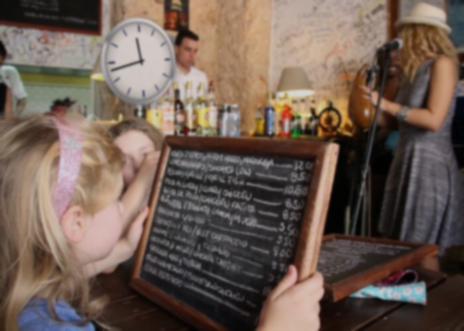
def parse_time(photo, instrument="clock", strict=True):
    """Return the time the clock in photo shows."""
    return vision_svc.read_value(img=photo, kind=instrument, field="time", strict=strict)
11:43
